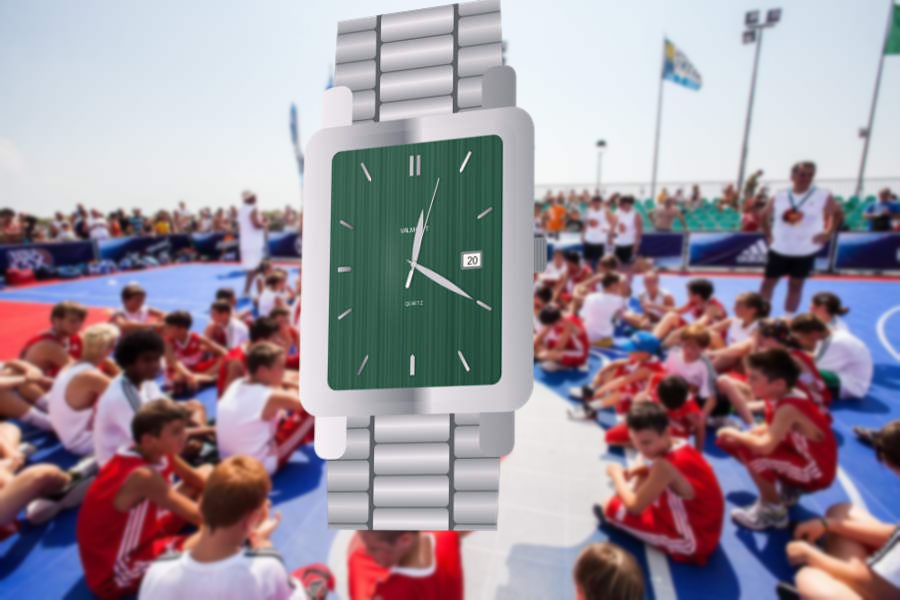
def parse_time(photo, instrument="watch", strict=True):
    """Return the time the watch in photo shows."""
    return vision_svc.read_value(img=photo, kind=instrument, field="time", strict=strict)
12:20:03
